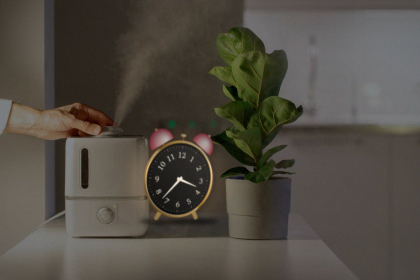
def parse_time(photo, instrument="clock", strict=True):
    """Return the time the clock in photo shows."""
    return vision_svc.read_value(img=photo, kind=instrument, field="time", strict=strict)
3:37
